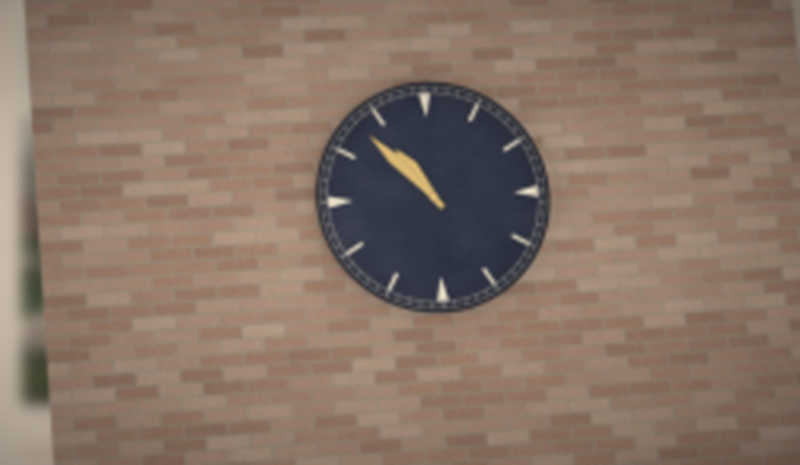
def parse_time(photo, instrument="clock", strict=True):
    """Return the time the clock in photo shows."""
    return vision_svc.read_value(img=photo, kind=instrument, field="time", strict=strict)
10:53
